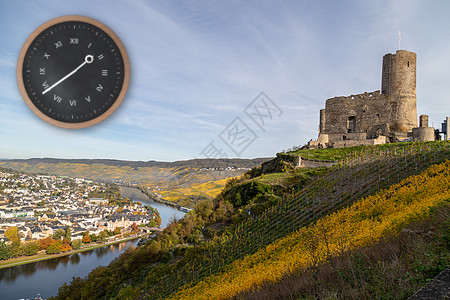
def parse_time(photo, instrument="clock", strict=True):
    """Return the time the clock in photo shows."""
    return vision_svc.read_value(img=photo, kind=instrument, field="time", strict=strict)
1:39
